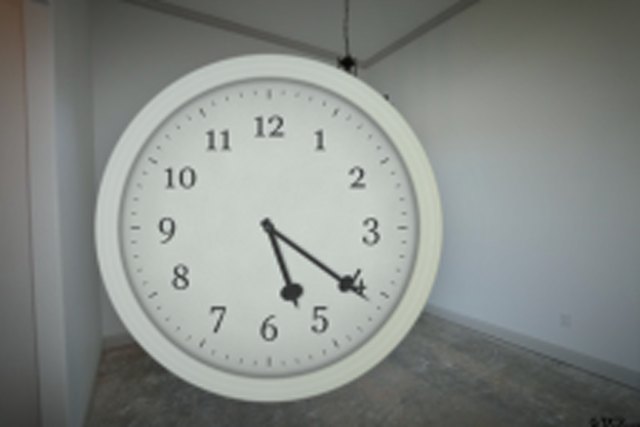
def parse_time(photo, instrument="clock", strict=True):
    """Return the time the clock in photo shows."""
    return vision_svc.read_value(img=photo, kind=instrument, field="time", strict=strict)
5:21
